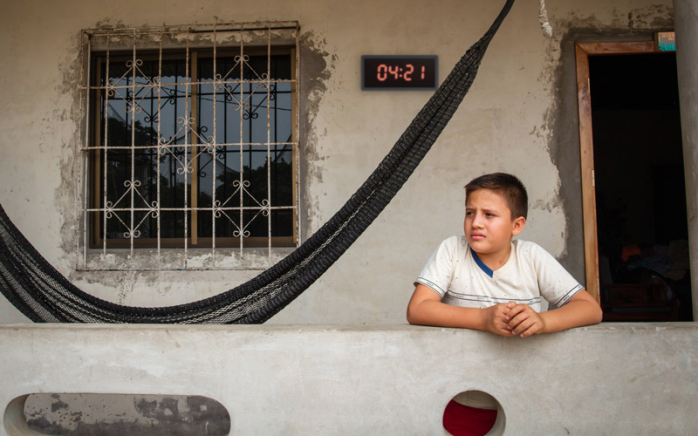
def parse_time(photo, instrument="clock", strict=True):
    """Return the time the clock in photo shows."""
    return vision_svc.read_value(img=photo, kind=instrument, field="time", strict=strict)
4:21
